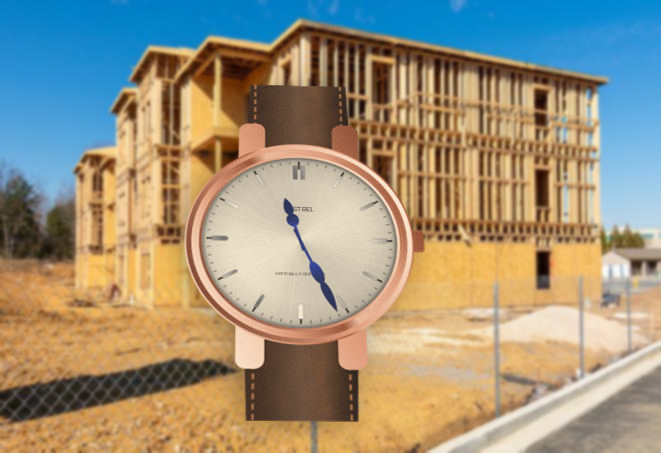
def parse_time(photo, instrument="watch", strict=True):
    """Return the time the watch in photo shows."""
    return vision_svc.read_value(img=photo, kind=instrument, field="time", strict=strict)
11:26
